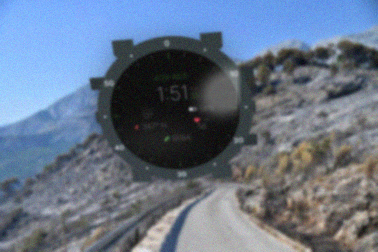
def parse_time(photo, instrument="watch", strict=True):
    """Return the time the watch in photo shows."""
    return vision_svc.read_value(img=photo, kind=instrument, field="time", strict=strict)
1:51
